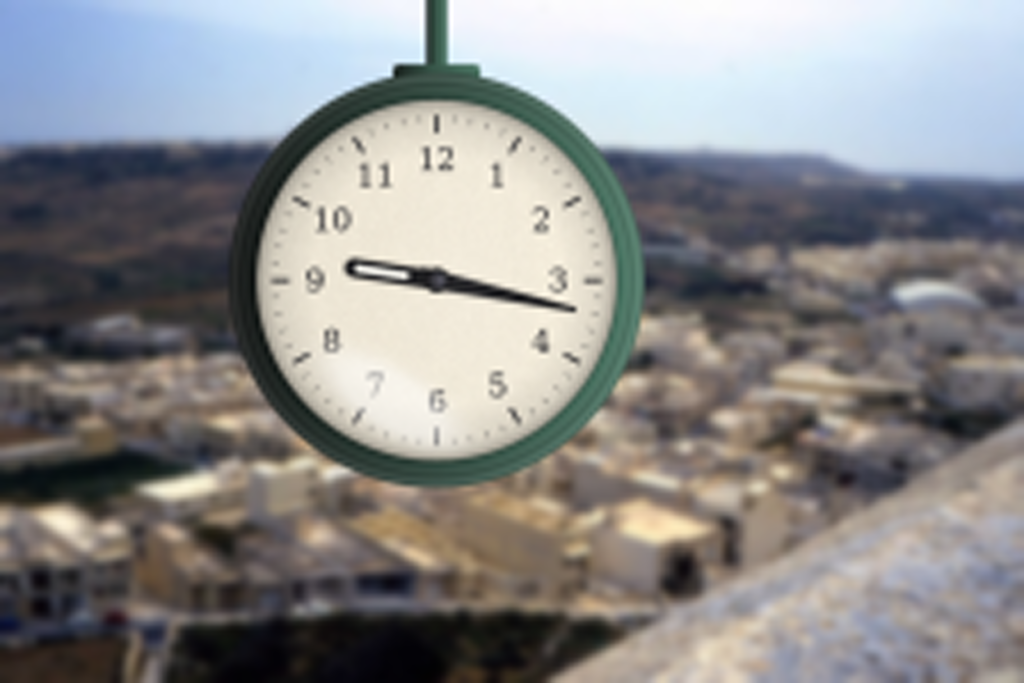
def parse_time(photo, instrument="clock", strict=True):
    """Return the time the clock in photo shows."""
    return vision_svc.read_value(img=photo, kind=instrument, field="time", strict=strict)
9:17
